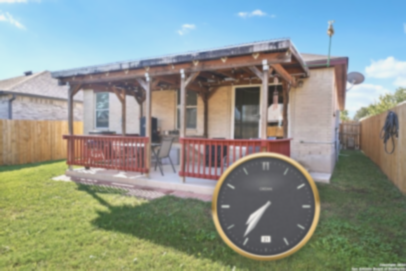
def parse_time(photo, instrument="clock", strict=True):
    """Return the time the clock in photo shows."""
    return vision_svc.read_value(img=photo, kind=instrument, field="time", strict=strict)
7:36
